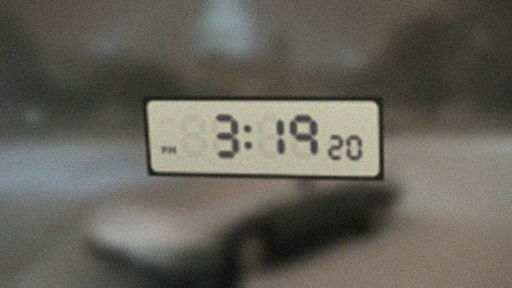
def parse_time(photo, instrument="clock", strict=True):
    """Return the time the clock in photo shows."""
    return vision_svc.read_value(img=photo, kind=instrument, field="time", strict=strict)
3:19:20
